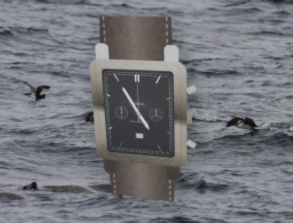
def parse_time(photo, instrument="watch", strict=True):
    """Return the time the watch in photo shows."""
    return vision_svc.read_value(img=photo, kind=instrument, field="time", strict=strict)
4:55
